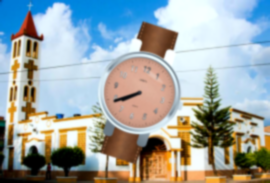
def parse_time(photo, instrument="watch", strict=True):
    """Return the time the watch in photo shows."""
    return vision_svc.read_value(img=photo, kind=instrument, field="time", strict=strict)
7:39
